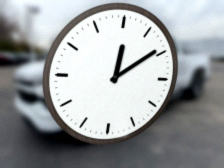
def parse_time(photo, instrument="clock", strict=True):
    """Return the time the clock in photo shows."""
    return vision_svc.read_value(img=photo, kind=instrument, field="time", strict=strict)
12:09
